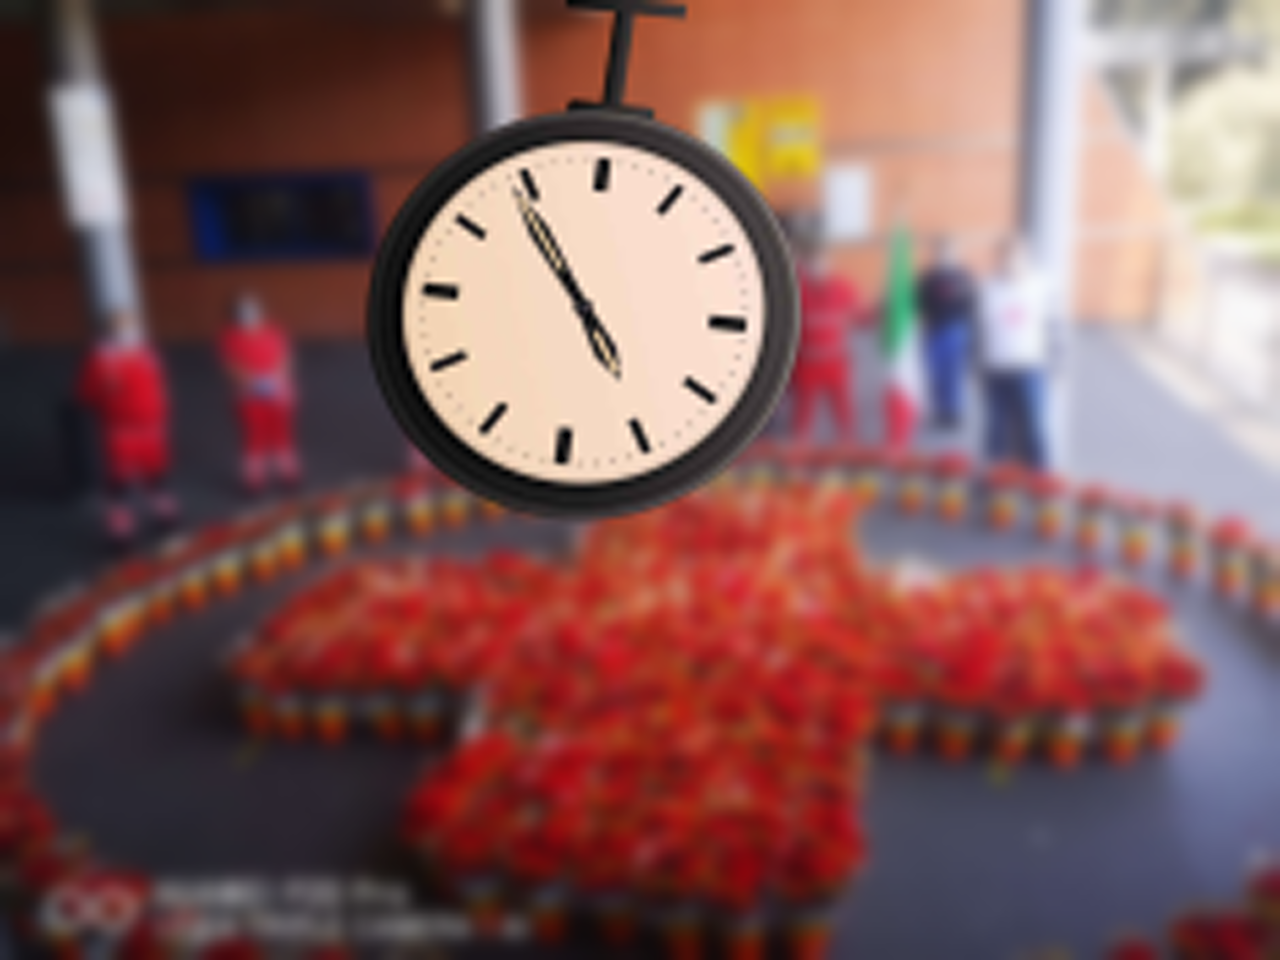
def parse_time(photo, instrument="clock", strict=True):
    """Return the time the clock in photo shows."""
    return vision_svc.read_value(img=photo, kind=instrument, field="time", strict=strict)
4:54
